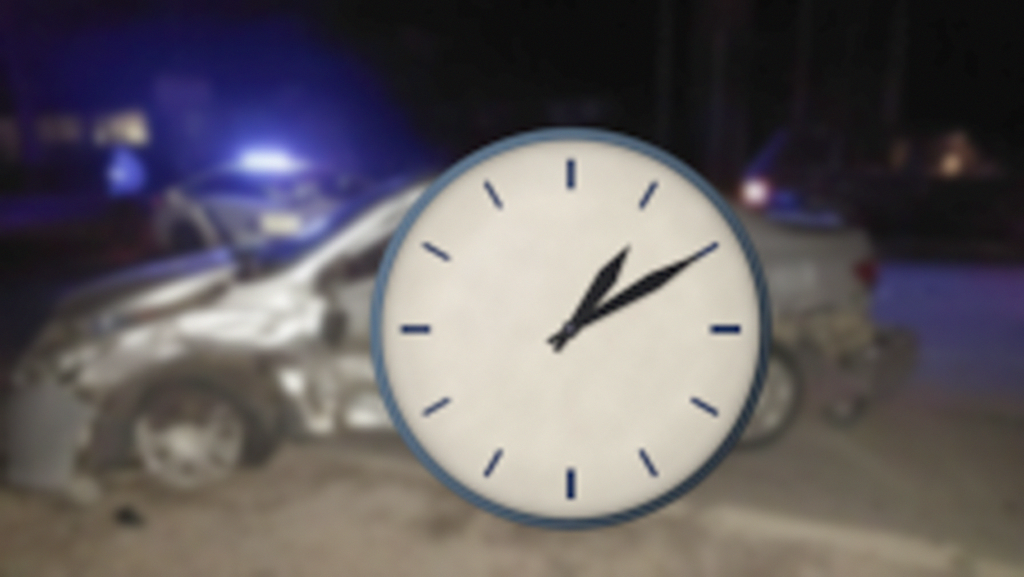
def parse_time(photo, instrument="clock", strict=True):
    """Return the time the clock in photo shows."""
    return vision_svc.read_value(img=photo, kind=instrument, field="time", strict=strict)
1:10
